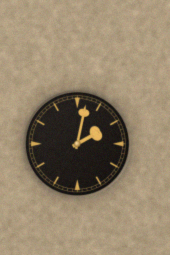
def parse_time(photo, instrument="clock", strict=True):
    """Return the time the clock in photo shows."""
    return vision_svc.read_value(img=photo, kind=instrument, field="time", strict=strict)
2:02
